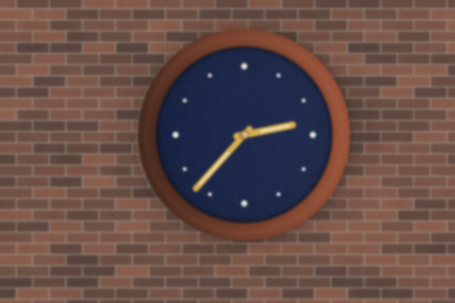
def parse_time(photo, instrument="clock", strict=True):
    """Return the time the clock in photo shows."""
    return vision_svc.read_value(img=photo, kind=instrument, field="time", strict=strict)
2:37
